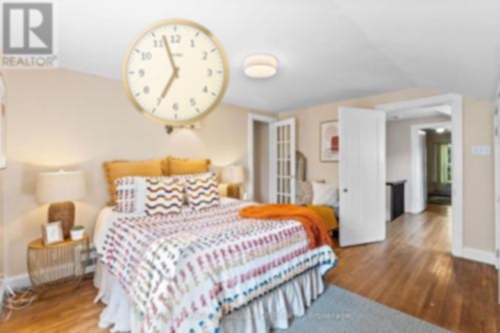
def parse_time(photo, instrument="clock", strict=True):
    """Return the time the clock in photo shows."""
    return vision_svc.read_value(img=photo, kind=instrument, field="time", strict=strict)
6:57
